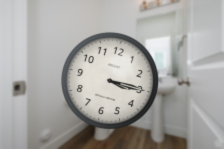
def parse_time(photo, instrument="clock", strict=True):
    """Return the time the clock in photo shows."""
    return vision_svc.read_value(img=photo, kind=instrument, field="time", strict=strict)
3:15
